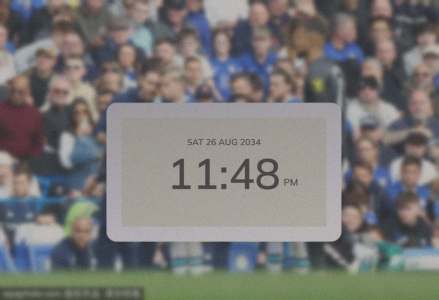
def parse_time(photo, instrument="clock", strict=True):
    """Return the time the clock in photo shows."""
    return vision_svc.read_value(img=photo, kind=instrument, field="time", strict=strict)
11:48
